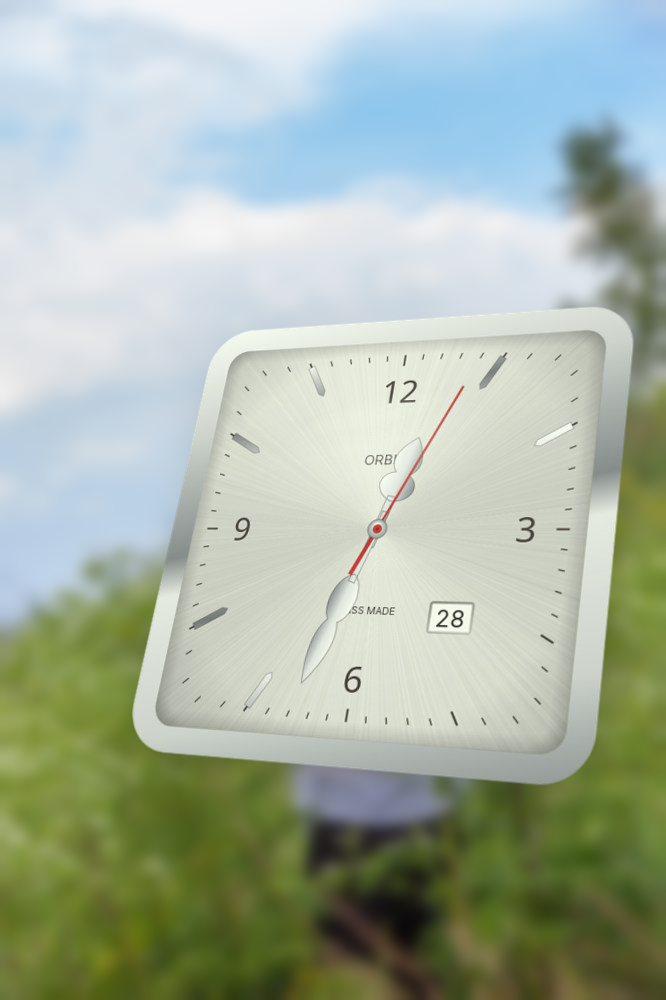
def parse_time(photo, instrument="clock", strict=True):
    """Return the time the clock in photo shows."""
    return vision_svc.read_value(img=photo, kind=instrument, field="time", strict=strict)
12:33:04
